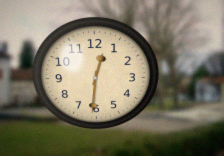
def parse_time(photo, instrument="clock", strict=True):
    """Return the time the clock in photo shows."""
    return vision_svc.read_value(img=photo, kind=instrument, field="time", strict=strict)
12:31
